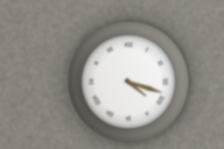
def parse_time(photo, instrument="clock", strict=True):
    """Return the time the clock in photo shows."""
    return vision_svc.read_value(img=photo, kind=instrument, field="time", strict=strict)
4:18
